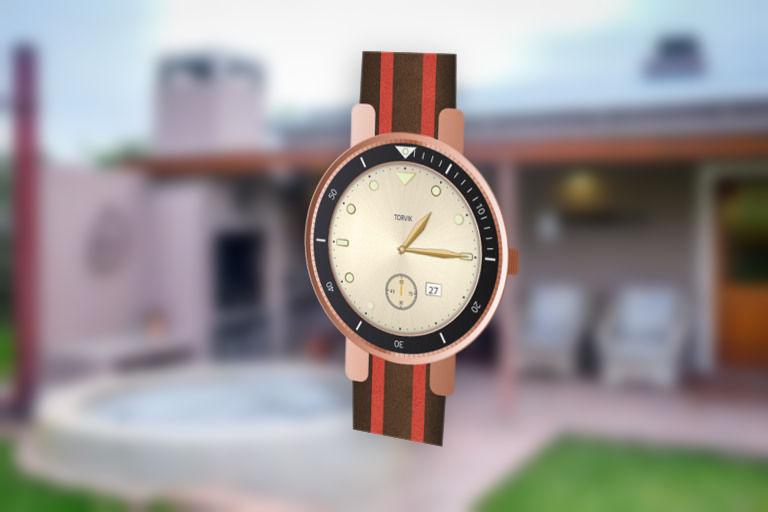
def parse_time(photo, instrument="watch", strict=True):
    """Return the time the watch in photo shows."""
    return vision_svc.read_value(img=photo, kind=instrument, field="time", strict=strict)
1:15
